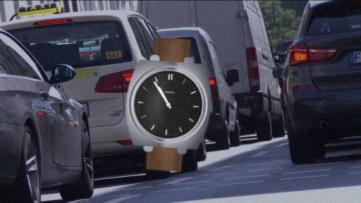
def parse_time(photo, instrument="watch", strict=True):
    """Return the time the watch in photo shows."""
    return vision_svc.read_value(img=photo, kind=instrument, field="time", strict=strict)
10:54
